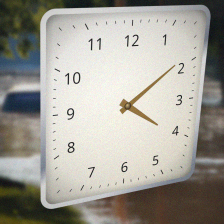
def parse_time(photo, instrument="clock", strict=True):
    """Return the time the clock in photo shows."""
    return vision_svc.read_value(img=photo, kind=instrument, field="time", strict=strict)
4:09
